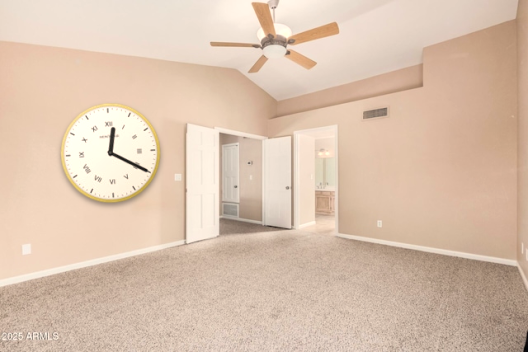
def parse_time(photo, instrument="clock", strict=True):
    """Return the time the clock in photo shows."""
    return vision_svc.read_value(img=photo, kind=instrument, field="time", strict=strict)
12:20
